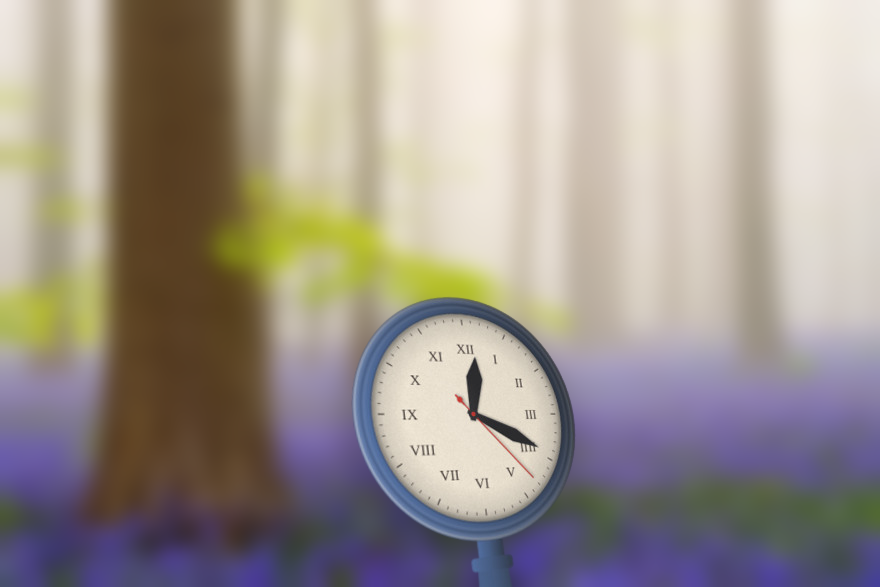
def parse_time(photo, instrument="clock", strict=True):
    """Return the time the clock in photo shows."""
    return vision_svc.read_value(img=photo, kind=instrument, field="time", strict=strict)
12:19:23
